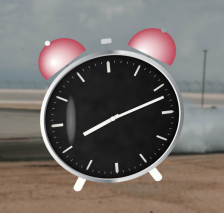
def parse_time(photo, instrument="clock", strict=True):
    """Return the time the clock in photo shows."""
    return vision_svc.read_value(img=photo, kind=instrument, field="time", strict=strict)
8:12
